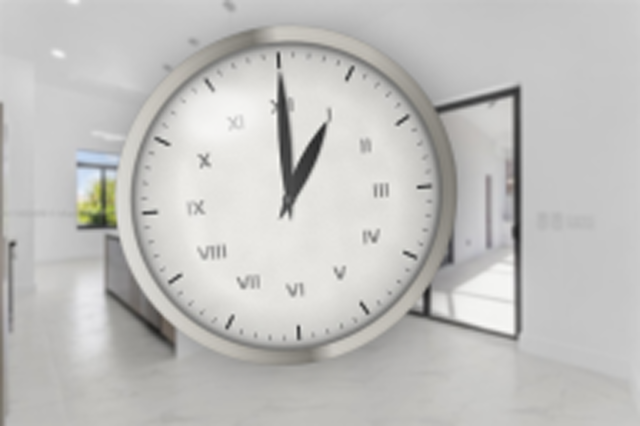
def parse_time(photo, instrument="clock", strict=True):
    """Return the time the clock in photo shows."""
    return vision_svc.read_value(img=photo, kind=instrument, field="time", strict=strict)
1:00
